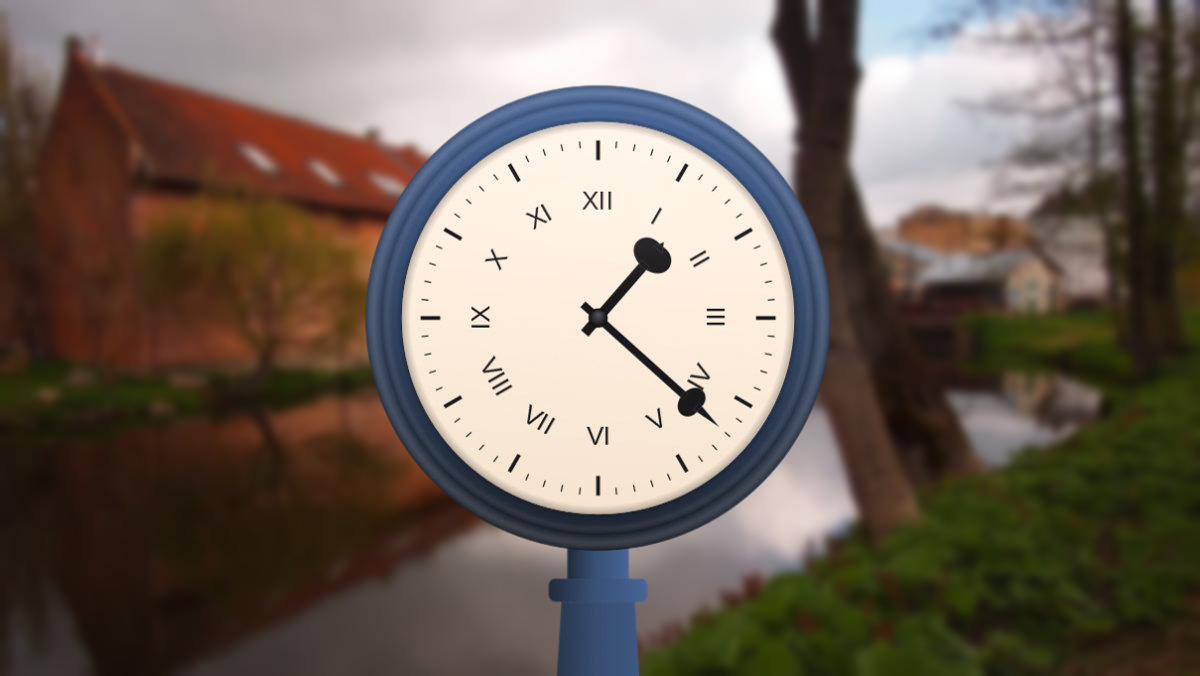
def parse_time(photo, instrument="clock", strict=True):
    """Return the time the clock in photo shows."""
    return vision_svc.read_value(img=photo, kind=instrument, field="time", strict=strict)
1:22
